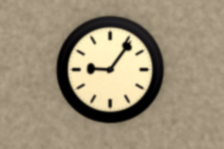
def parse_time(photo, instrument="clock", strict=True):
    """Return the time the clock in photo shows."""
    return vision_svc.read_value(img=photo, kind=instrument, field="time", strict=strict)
9:06
